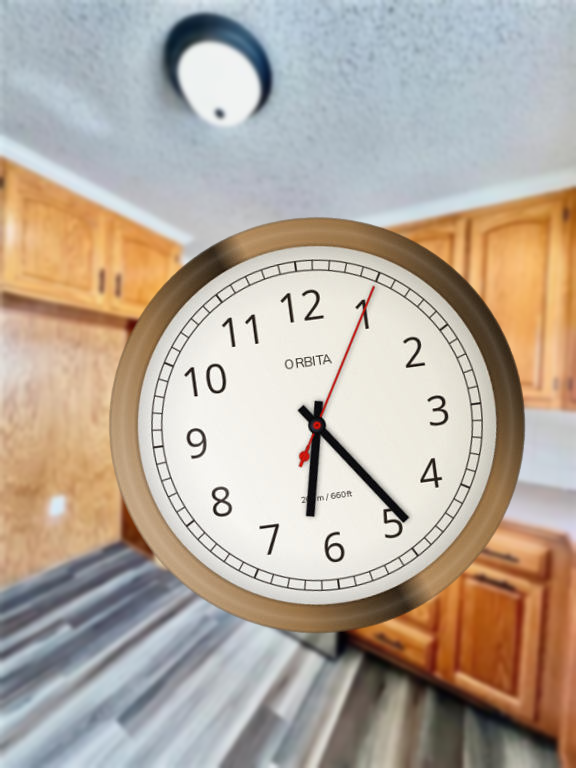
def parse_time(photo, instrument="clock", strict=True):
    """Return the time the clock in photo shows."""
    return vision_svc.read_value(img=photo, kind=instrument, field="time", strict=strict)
6:24:05
